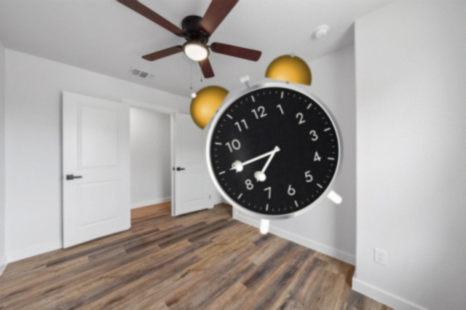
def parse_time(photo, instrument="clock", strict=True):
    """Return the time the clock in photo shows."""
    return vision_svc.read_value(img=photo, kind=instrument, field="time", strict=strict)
7:45
